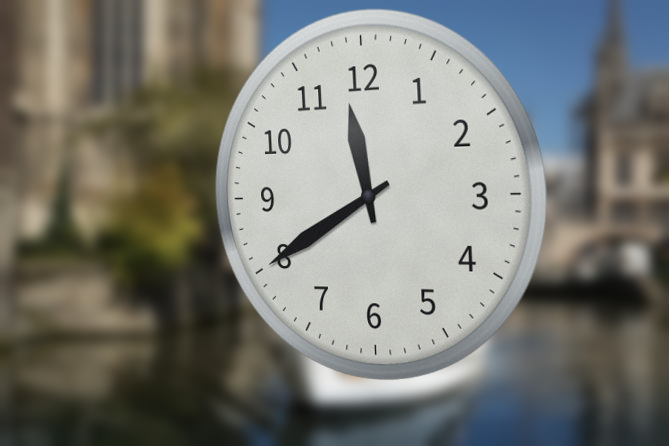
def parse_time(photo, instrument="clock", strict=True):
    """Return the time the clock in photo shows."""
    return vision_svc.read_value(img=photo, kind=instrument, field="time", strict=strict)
11:40
